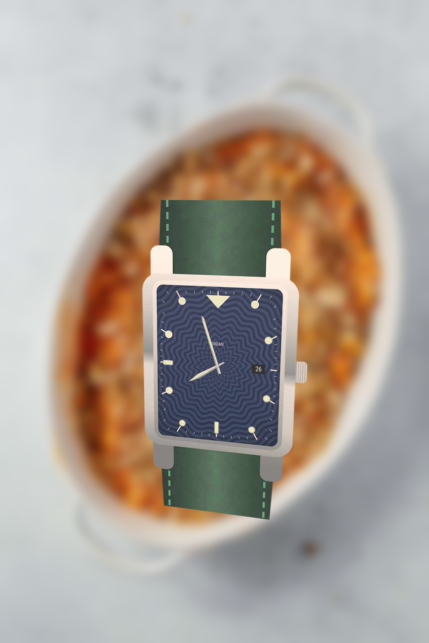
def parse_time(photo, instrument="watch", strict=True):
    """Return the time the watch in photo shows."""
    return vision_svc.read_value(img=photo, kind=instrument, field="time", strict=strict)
7:57
